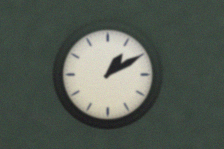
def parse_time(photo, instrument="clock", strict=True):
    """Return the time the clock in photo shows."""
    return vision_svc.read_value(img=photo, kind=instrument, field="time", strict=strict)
1:10
